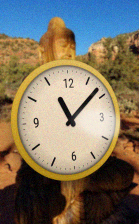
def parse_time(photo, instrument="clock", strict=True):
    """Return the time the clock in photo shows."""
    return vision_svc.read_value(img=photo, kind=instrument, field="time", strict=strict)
11:08
